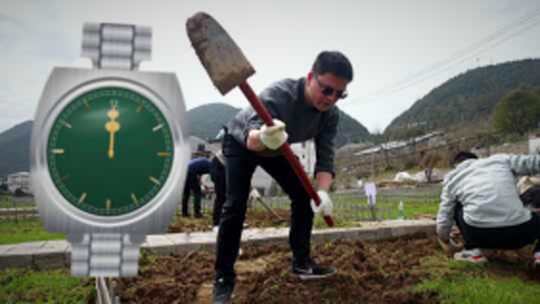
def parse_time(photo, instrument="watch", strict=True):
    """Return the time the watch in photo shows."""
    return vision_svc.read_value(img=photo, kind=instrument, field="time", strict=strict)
12:00
